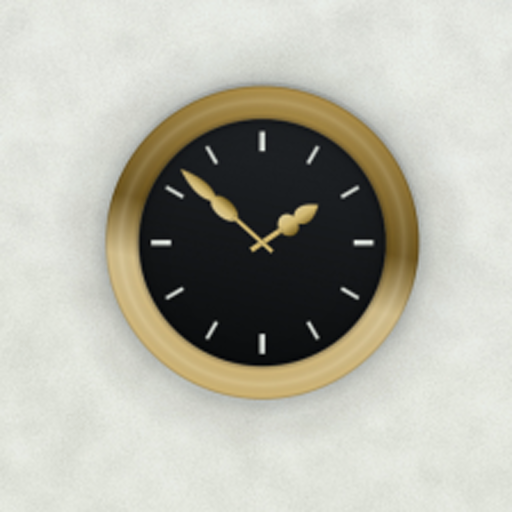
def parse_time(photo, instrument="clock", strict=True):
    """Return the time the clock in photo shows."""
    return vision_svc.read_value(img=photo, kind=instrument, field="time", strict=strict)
1:52
